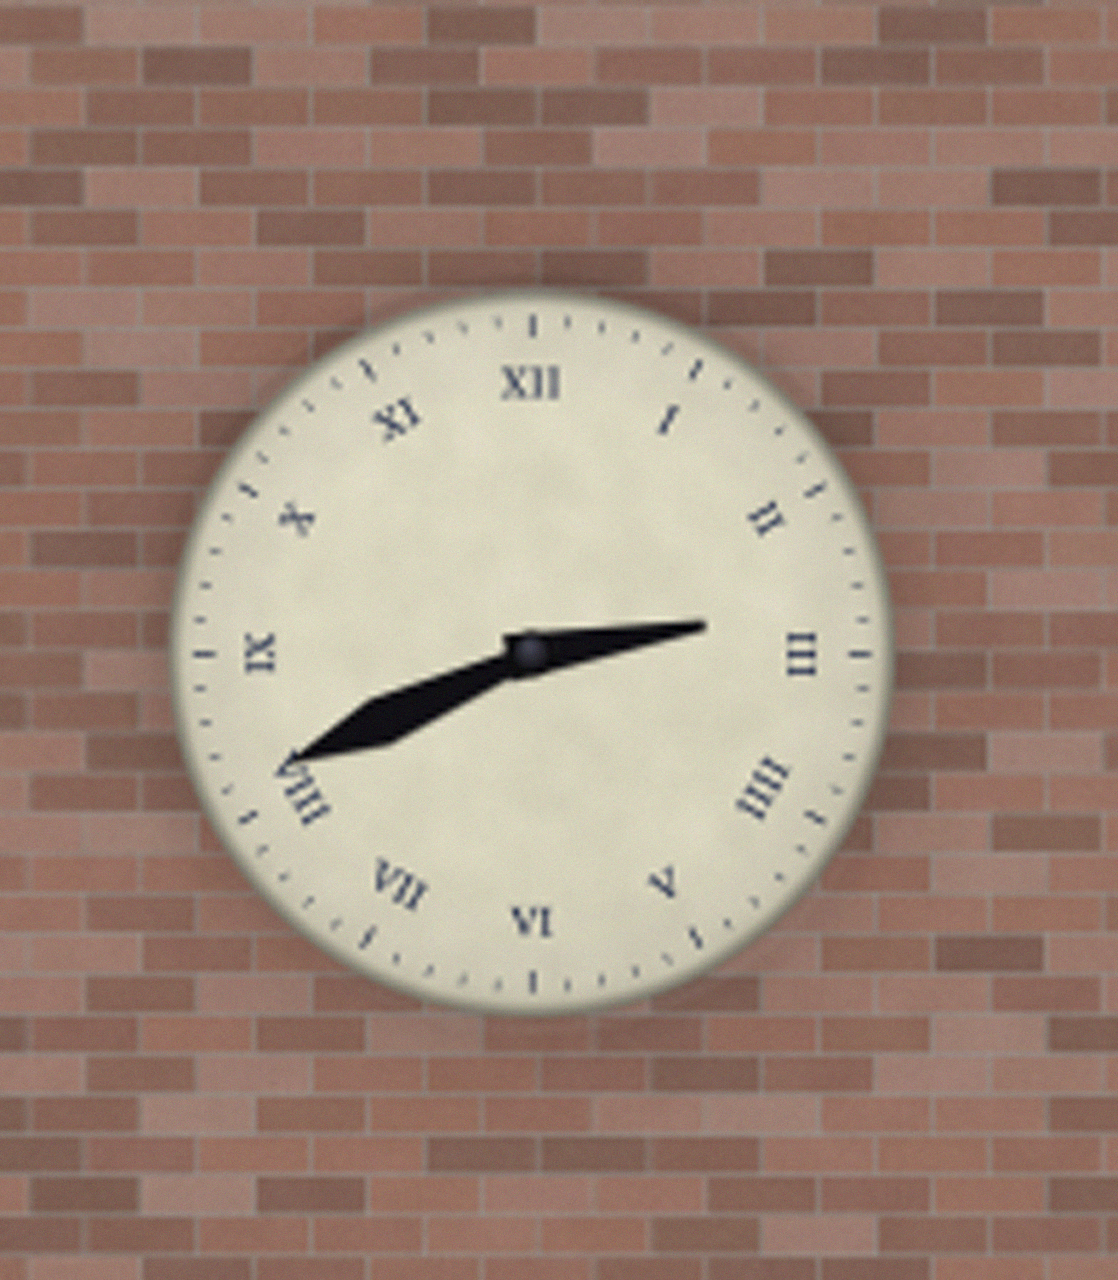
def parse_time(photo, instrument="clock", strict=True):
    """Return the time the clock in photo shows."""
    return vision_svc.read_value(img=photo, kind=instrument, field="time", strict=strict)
2:41
